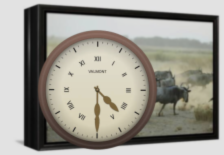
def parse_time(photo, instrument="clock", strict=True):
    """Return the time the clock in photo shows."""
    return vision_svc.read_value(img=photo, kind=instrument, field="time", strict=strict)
4:30
